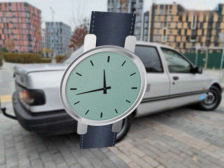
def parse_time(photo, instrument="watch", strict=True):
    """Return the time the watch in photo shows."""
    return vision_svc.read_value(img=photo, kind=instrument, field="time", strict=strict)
11:43
